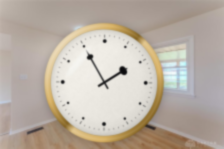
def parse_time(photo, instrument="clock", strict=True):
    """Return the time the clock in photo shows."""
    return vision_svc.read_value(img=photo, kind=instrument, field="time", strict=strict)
1:55
